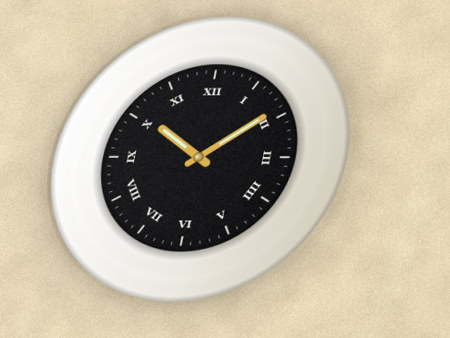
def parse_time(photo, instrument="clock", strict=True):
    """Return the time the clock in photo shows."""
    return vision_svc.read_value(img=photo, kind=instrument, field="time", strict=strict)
10:09
